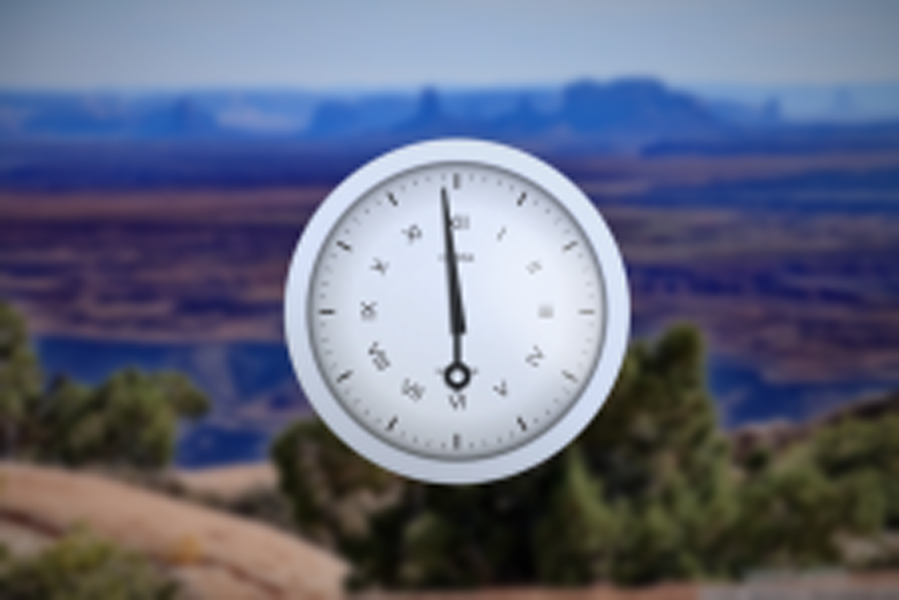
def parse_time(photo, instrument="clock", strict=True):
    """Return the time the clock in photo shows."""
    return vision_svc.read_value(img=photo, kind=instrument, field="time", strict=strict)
5:59
